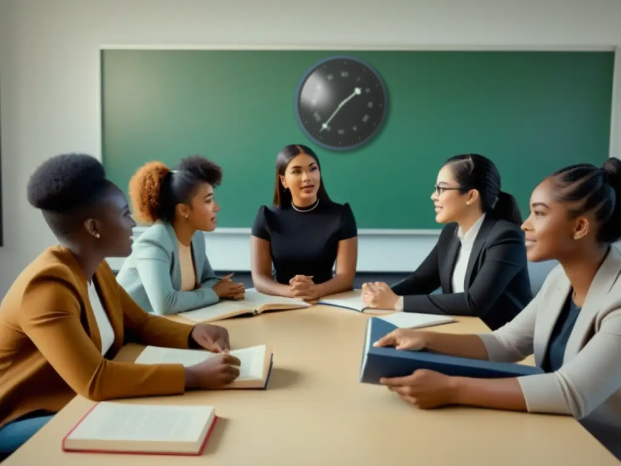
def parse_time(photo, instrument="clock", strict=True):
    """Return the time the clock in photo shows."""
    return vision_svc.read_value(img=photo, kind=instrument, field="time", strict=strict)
1:36
